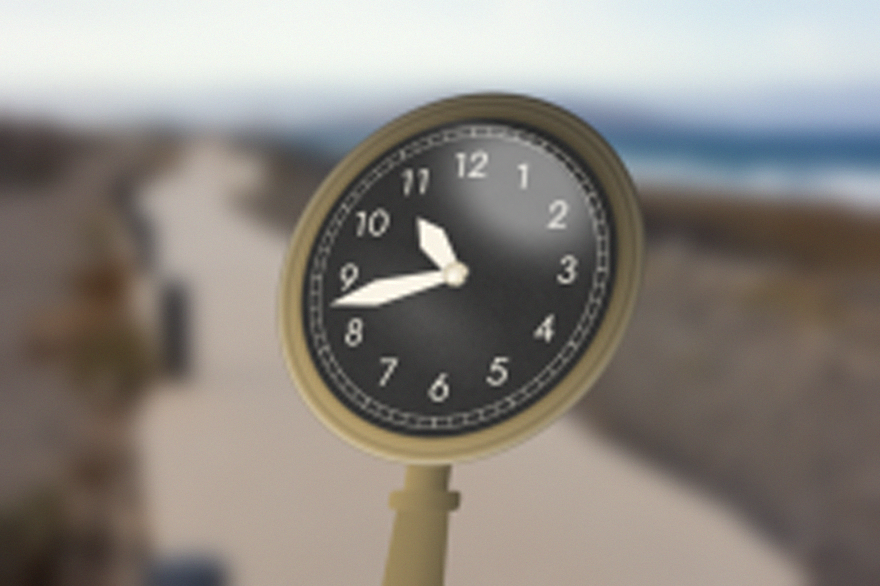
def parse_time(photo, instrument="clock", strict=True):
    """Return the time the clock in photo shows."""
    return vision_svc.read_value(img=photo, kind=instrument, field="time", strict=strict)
10:43
